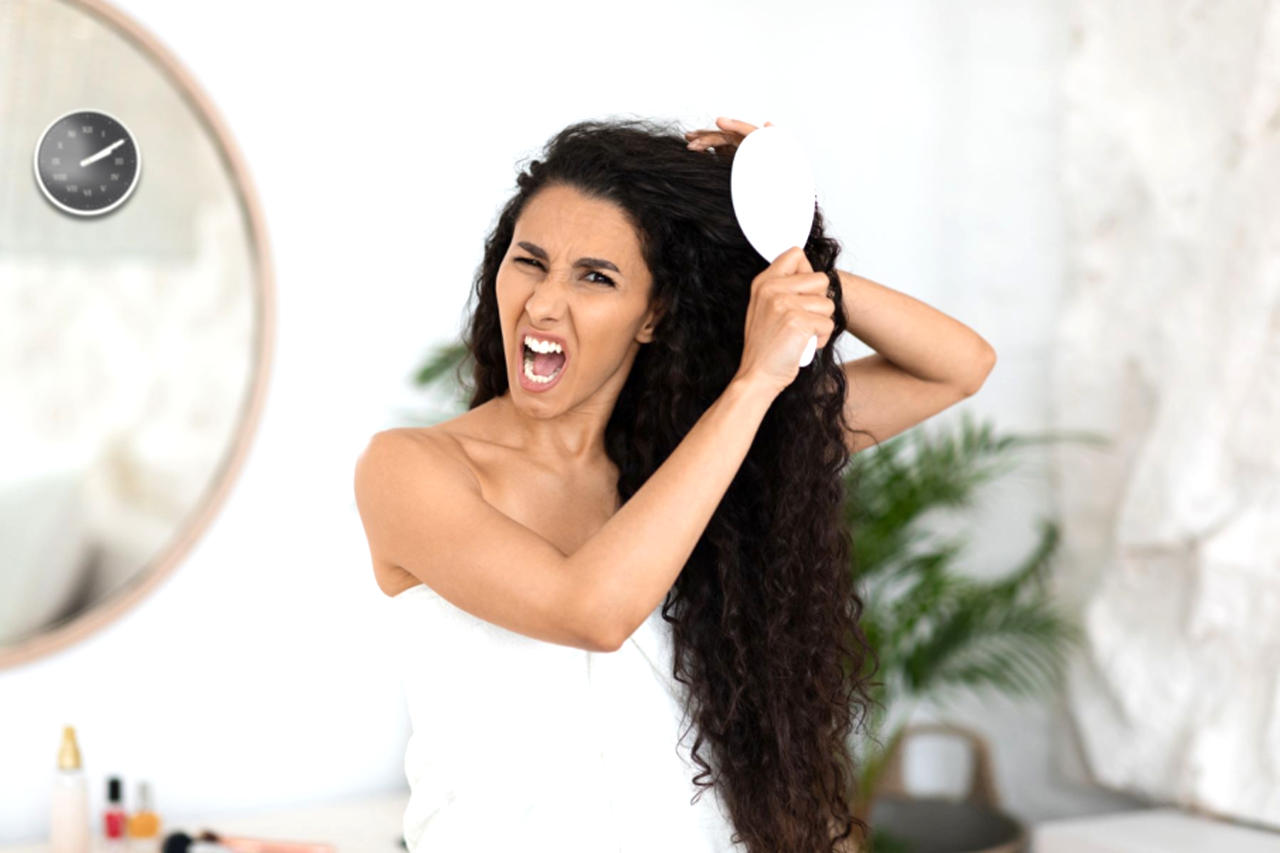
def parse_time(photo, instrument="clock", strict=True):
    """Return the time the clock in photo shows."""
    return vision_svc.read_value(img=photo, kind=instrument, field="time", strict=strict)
2:10
